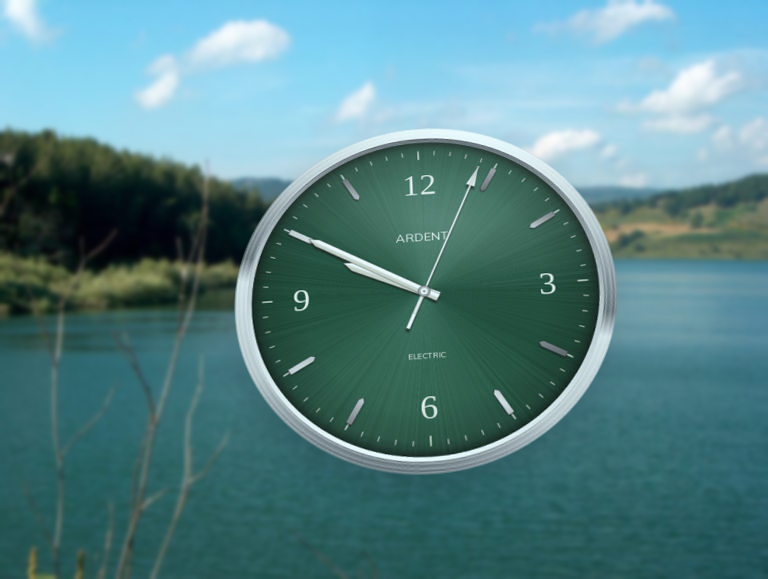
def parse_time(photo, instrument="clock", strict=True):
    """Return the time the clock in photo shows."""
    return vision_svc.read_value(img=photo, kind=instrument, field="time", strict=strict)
9:50:04
